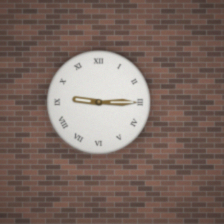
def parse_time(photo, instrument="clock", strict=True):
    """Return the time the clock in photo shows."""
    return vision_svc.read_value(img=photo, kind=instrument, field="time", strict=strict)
9:15
